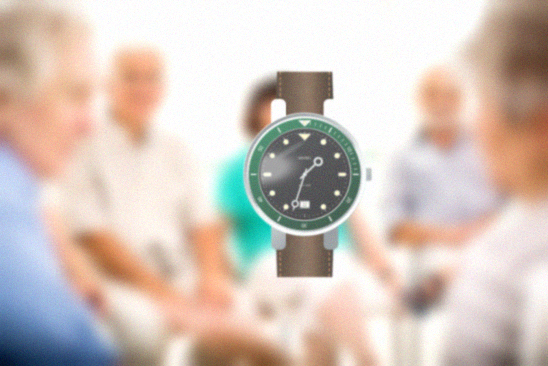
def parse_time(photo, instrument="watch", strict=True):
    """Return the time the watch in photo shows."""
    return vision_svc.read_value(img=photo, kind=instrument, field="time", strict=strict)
1:33
